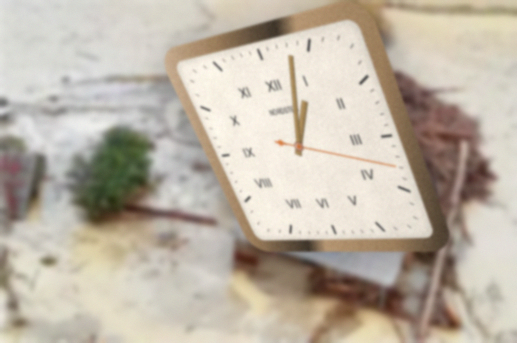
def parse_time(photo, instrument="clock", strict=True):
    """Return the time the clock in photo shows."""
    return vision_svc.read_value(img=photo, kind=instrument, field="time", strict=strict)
1:03:18
